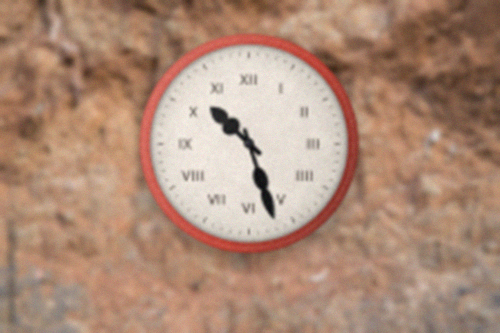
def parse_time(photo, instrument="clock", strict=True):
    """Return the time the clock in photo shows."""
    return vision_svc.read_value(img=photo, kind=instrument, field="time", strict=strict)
10:27
